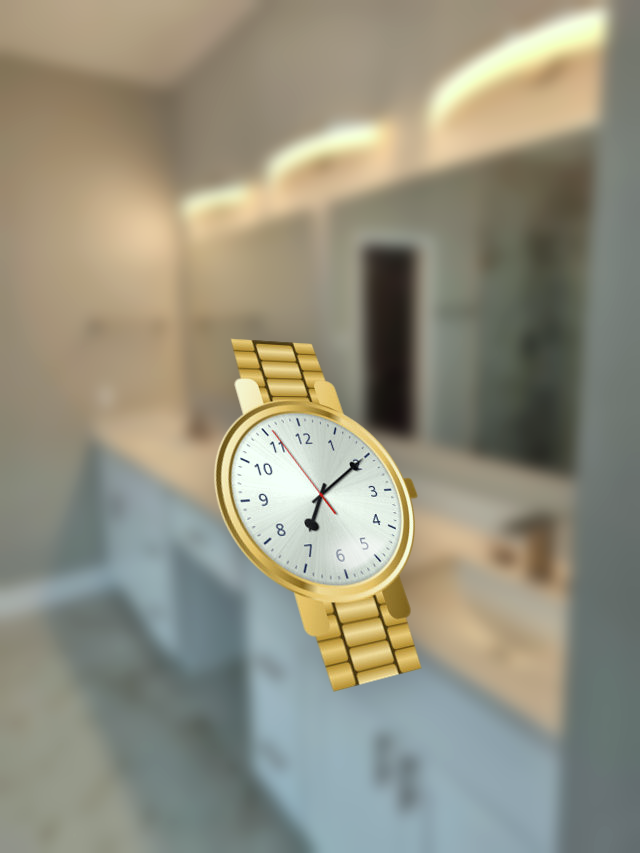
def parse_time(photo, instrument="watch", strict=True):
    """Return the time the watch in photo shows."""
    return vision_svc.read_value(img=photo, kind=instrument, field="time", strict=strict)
7:09:56
